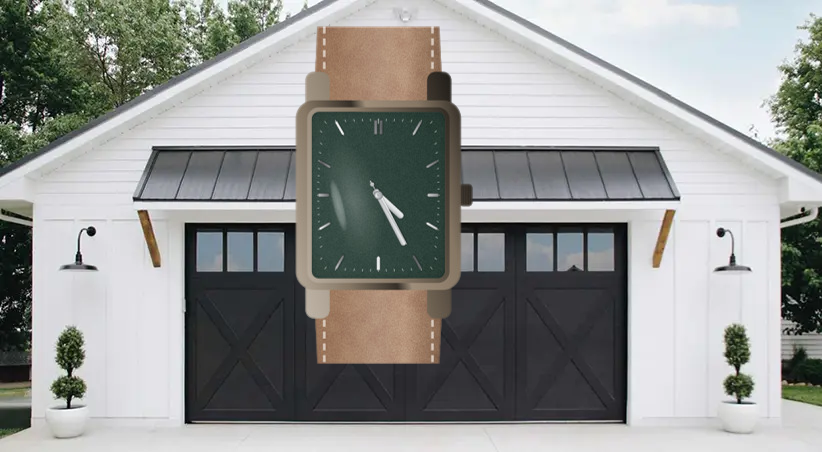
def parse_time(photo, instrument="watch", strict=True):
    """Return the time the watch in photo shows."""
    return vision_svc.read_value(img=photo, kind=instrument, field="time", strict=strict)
4:25:25
